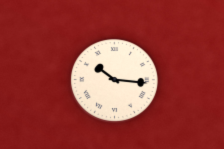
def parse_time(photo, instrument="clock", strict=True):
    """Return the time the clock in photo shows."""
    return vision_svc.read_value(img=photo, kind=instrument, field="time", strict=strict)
10:16
